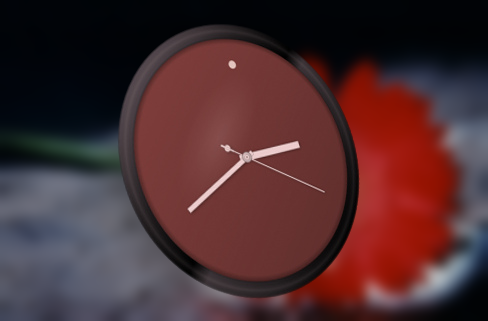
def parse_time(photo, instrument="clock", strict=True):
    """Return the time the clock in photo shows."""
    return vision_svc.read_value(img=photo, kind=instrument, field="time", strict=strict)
2:39:19
